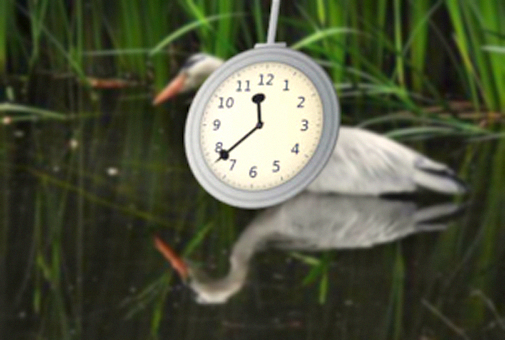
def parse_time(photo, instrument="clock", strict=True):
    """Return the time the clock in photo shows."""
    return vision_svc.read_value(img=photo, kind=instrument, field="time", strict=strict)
11:38
